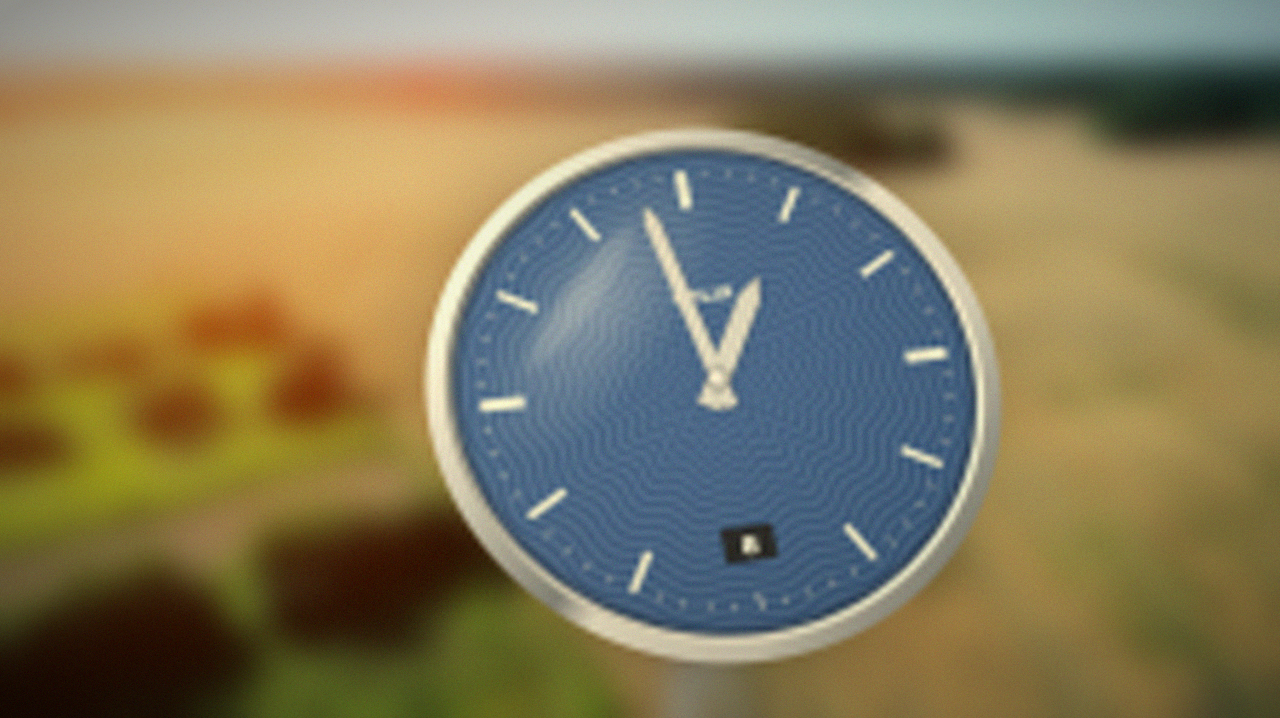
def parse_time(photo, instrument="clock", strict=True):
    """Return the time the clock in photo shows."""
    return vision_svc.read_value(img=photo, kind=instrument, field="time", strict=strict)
12:58
